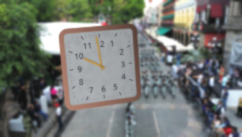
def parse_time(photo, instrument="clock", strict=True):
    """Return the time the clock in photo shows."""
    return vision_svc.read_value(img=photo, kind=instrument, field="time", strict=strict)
9:59
